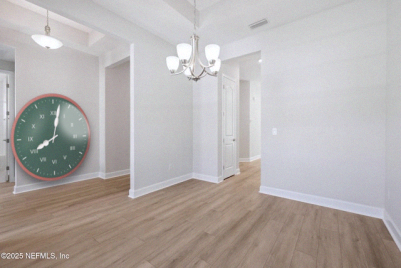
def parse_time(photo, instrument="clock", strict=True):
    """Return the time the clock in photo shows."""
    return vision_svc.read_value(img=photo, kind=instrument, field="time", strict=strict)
8:02
